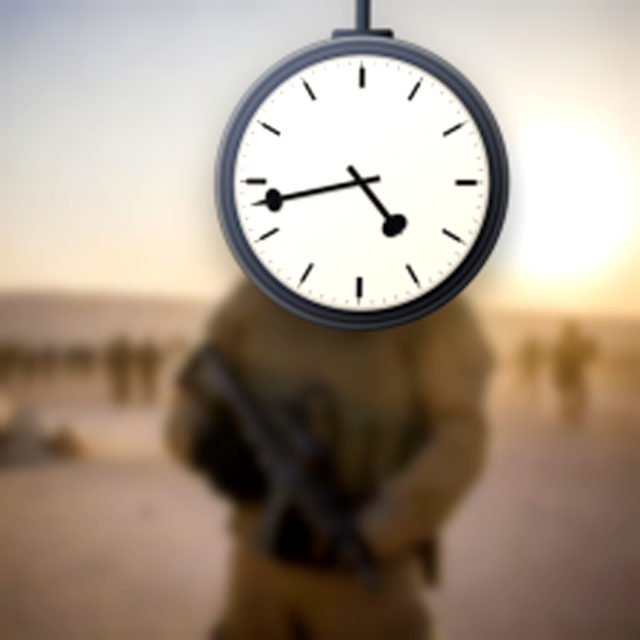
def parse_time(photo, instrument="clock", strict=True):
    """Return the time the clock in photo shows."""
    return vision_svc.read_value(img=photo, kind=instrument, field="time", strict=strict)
4:43
